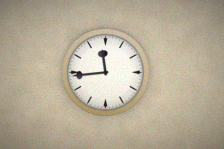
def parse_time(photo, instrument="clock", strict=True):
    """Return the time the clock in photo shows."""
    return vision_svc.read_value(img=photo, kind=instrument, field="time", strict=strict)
11:44
